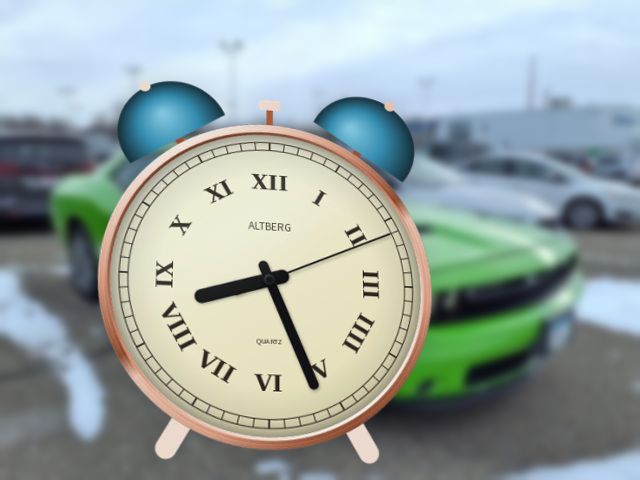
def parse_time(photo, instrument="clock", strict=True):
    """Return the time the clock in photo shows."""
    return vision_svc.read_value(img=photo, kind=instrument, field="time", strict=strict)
8:26:11
